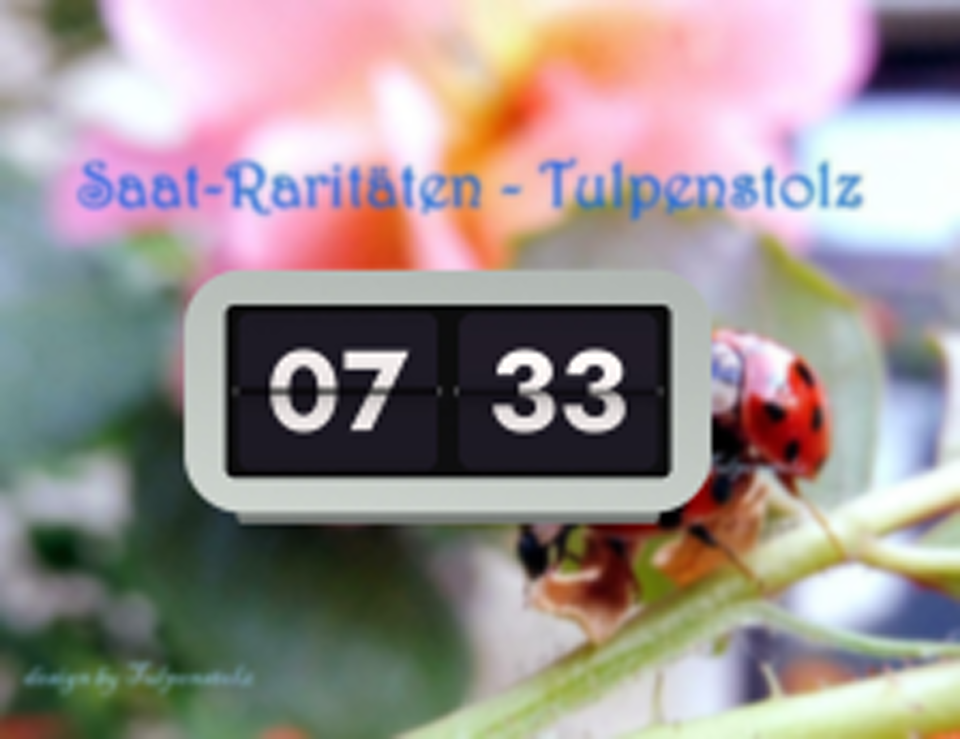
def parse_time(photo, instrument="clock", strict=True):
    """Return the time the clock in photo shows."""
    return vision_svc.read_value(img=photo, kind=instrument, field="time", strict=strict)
7:33
